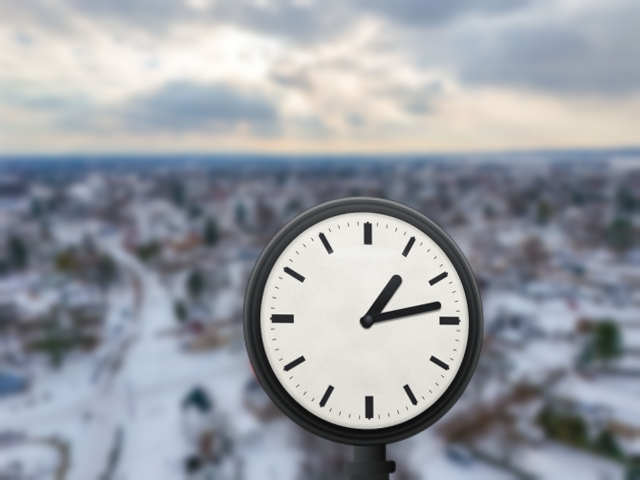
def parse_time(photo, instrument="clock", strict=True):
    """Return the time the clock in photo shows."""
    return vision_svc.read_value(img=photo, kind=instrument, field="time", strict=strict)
1:13
